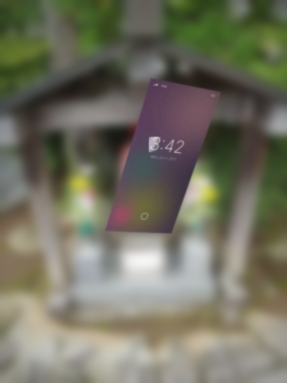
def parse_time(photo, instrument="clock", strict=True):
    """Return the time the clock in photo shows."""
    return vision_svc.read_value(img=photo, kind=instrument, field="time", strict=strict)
3:42
